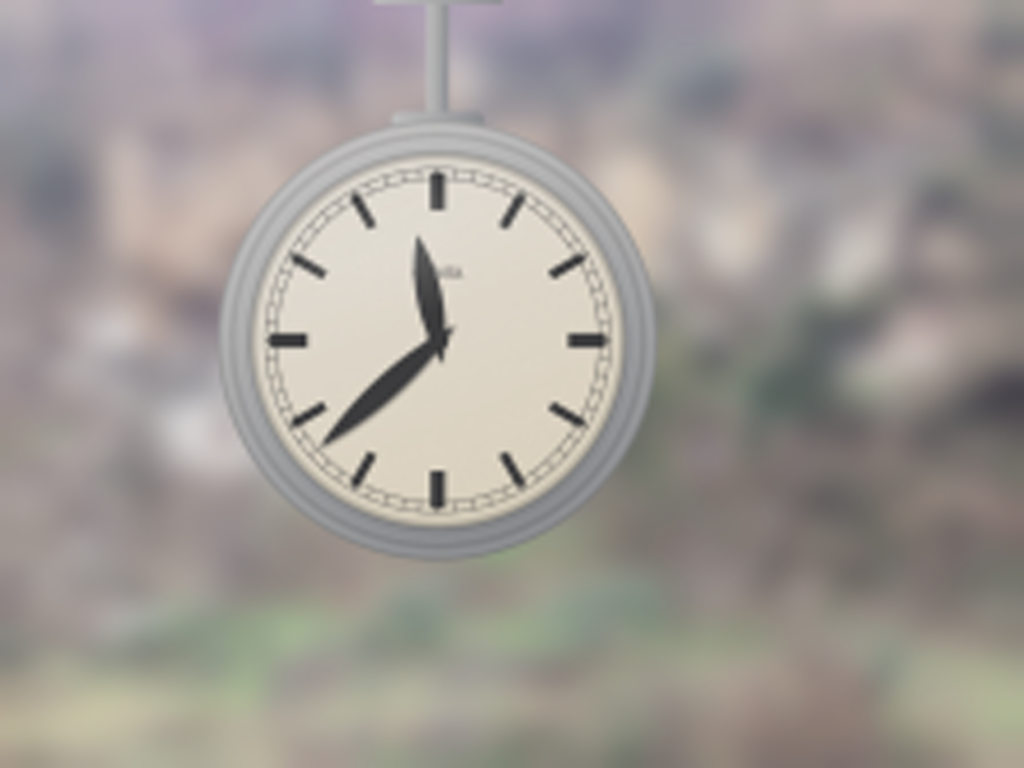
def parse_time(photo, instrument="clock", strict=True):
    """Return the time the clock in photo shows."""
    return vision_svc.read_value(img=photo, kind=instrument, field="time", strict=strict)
11:38
